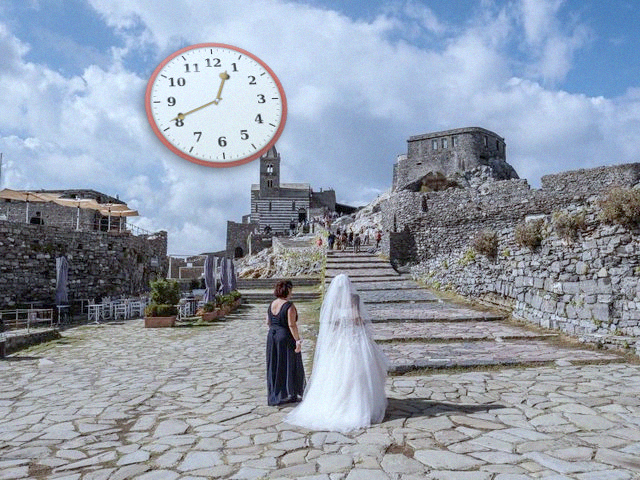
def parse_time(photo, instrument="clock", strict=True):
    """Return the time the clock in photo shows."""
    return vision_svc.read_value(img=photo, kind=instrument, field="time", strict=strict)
12:41
